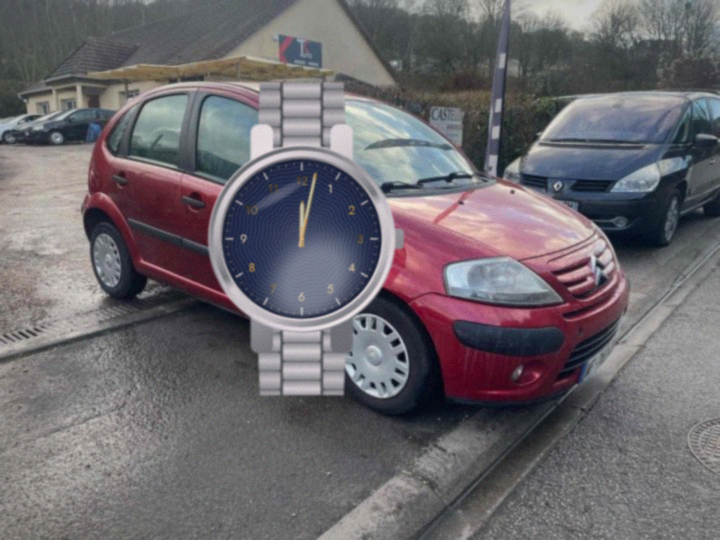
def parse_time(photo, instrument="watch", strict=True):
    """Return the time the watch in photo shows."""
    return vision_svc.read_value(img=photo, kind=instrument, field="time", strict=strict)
12:02
